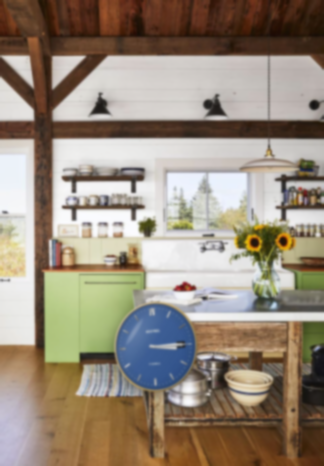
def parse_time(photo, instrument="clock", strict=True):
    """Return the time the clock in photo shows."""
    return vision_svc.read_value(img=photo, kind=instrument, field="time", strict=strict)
3:15
